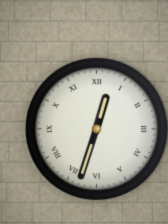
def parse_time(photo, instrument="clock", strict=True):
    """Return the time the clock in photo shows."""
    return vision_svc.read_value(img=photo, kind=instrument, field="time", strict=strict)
12:33
